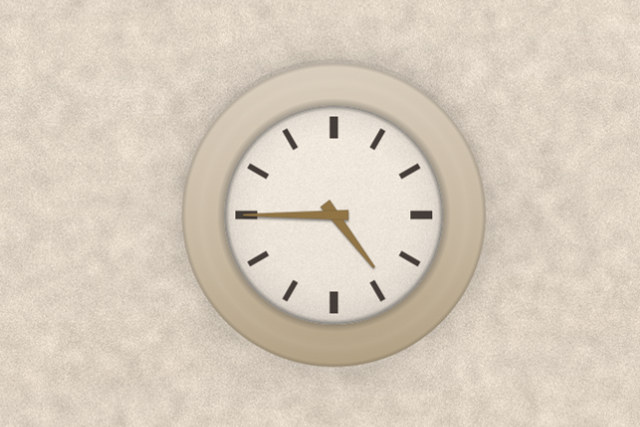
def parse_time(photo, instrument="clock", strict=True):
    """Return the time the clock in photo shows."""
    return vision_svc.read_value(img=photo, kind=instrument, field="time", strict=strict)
4:45
